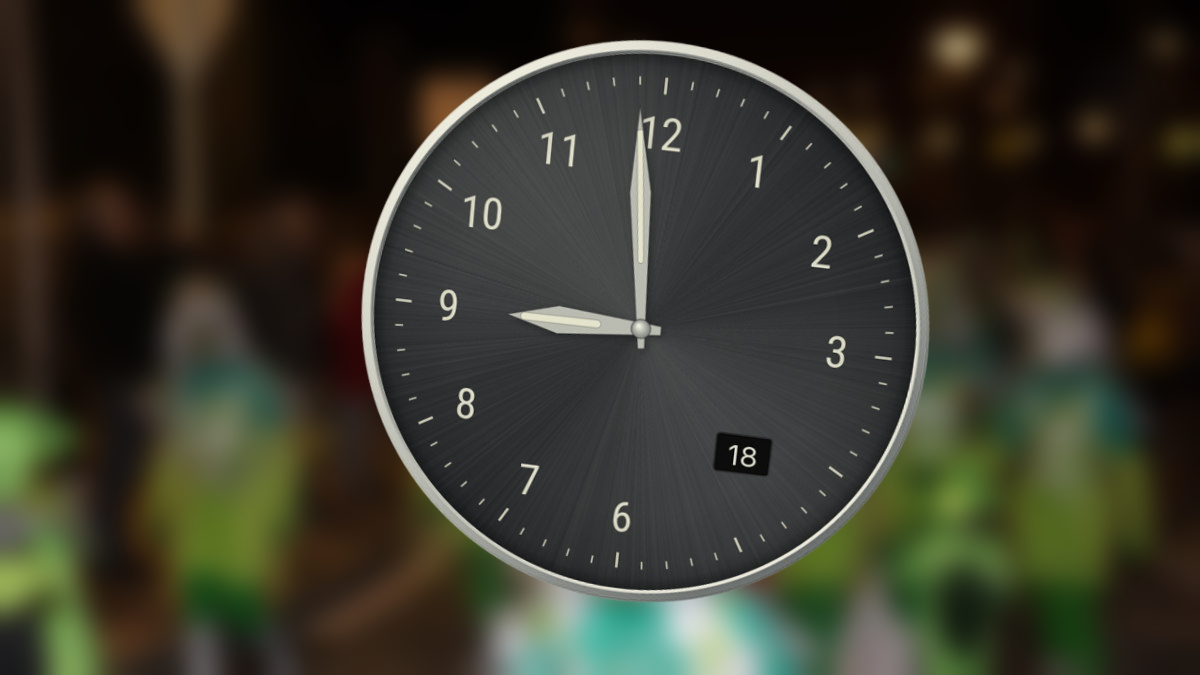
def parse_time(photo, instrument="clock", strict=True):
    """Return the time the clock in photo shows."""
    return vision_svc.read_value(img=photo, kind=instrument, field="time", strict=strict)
8:59
